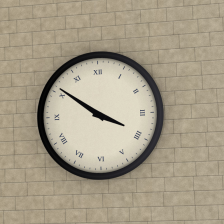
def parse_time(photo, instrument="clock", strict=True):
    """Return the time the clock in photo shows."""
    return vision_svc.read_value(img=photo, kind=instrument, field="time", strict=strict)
3:51
